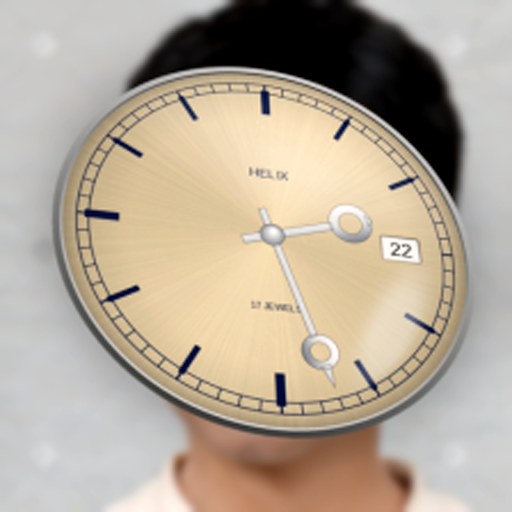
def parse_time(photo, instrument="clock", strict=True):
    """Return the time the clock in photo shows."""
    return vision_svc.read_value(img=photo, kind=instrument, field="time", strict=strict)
2:27
